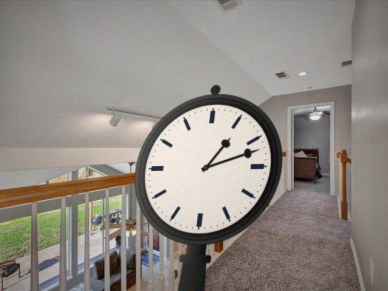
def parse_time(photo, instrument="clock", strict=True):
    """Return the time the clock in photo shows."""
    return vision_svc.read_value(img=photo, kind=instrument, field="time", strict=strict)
1:12
